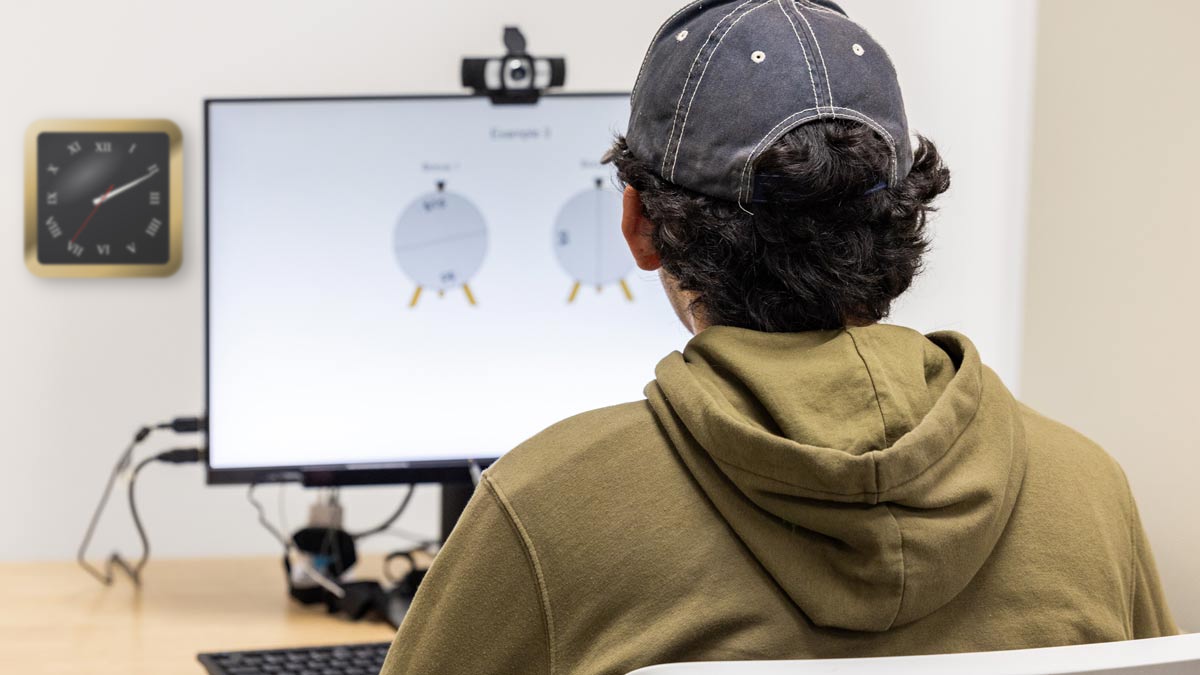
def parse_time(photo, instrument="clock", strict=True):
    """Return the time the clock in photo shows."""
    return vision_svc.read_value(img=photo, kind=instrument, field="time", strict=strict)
2:10:36
